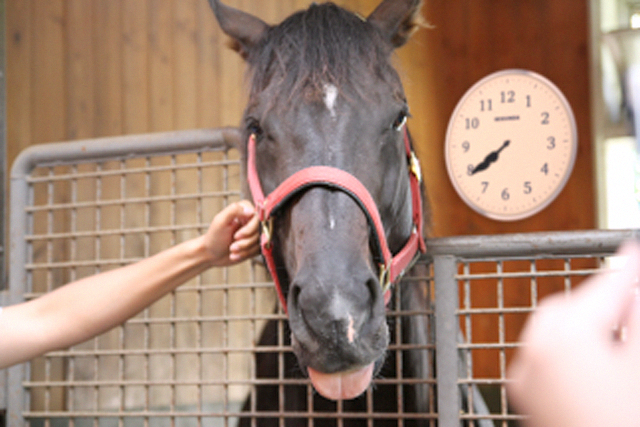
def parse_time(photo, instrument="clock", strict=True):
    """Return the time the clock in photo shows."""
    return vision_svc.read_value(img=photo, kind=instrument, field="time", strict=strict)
7:39
